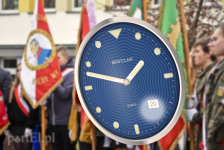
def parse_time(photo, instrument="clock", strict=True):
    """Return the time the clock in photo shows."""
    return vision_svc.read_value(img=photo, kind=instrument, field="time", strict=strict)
1:48
